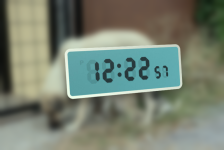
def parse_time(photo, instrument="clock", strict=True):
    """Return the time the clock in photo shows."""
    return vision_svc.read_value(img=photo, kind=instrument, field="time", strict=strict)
12:22:57
